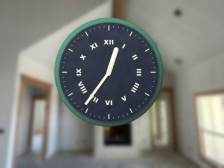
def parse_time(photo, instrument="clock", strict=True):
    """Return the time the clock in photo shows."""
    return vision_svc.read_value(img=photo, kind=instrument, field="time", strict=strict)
12:36
